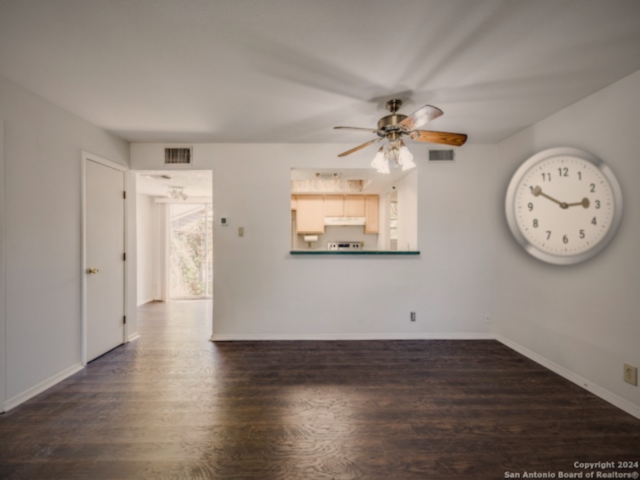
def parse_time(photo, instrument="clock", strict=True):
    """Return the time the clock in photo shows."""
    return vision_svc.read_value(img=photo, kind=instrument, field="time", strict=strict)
2:50
